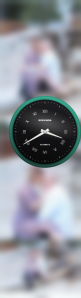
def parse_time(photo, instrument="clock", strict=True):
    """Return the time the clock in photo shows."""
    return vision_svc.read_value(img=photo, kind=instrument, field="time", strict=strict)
3:40
